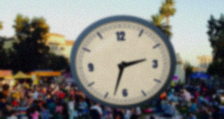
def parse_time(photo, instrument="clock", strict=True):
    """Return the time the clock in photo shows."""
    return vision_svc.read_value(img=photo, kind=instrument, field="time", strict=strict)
2:33
